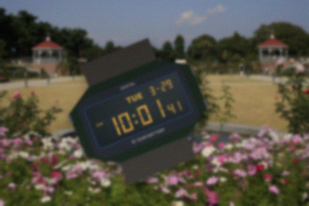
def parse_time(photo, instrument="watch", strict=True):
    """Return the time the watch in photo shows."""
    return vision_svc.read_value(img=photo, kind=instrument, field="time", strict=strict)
10:01
